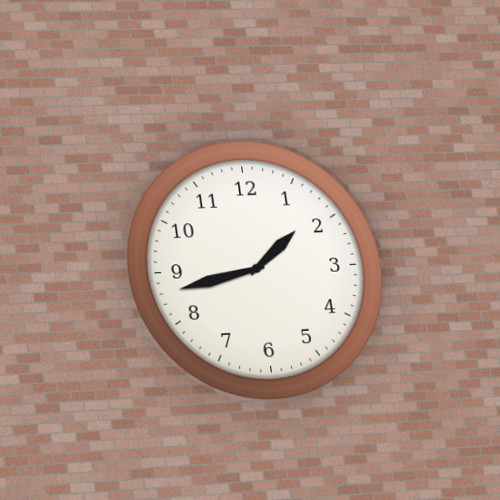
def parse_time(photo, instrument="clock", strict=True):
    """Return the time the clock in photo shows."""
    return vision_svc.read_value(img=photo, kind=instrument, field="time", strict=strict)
1:43
